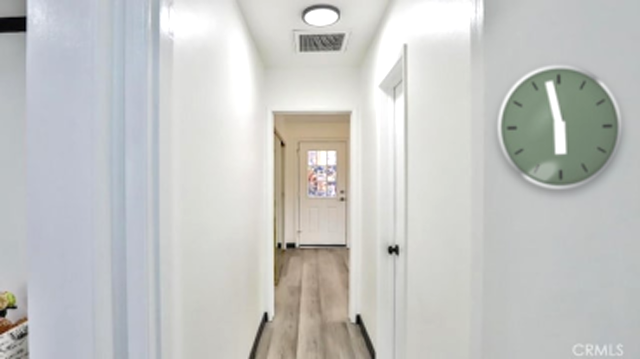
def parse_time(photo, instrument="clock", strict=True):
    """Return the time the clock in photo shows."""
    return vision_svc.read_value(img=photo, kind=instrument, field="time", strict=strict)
5:58
